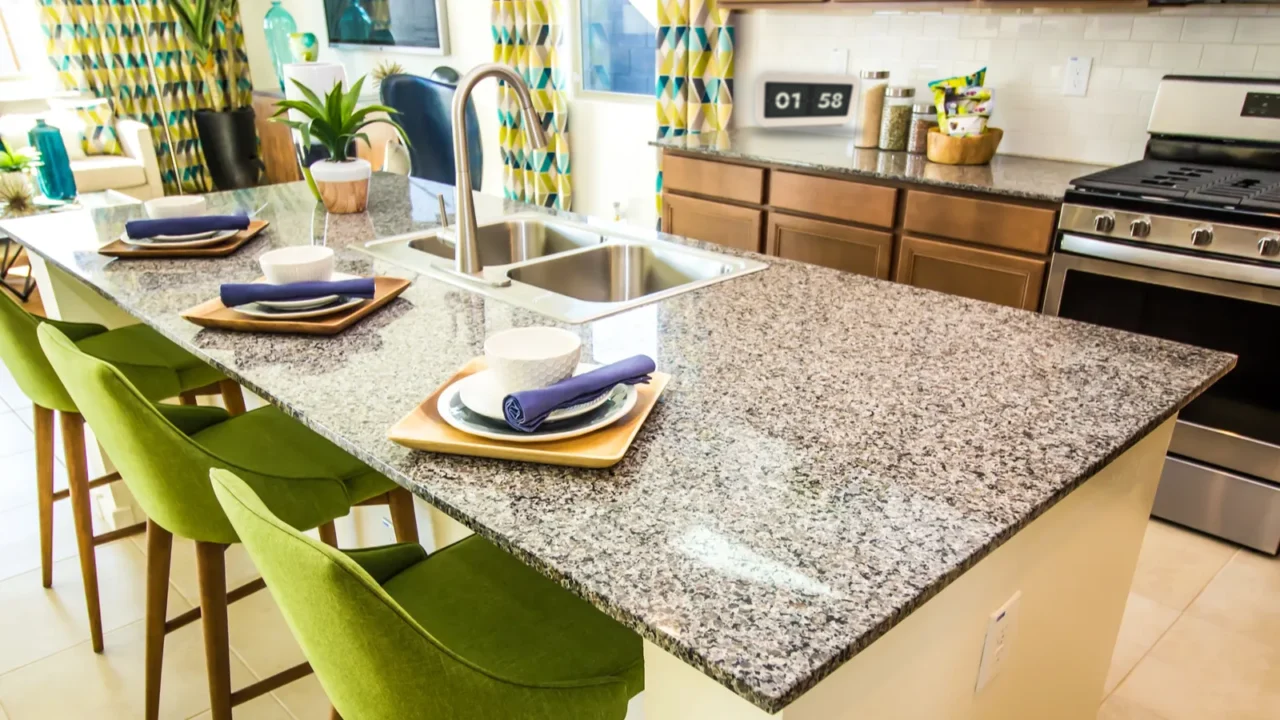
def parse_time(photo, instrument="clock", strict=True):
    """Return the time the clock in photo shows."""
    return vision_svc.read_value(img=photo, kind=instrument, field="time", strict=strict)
1:58
